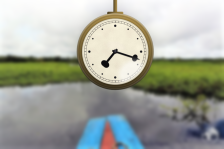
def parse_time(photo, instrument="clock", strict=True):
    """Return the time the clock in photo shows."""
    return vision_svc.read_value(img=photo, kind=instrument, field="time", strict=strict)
7:18
